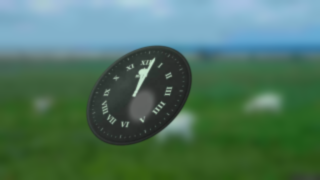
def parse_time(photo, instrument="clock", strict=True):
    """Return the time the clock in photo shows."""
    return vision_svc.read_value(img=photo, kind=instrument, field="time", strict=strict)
12:02
